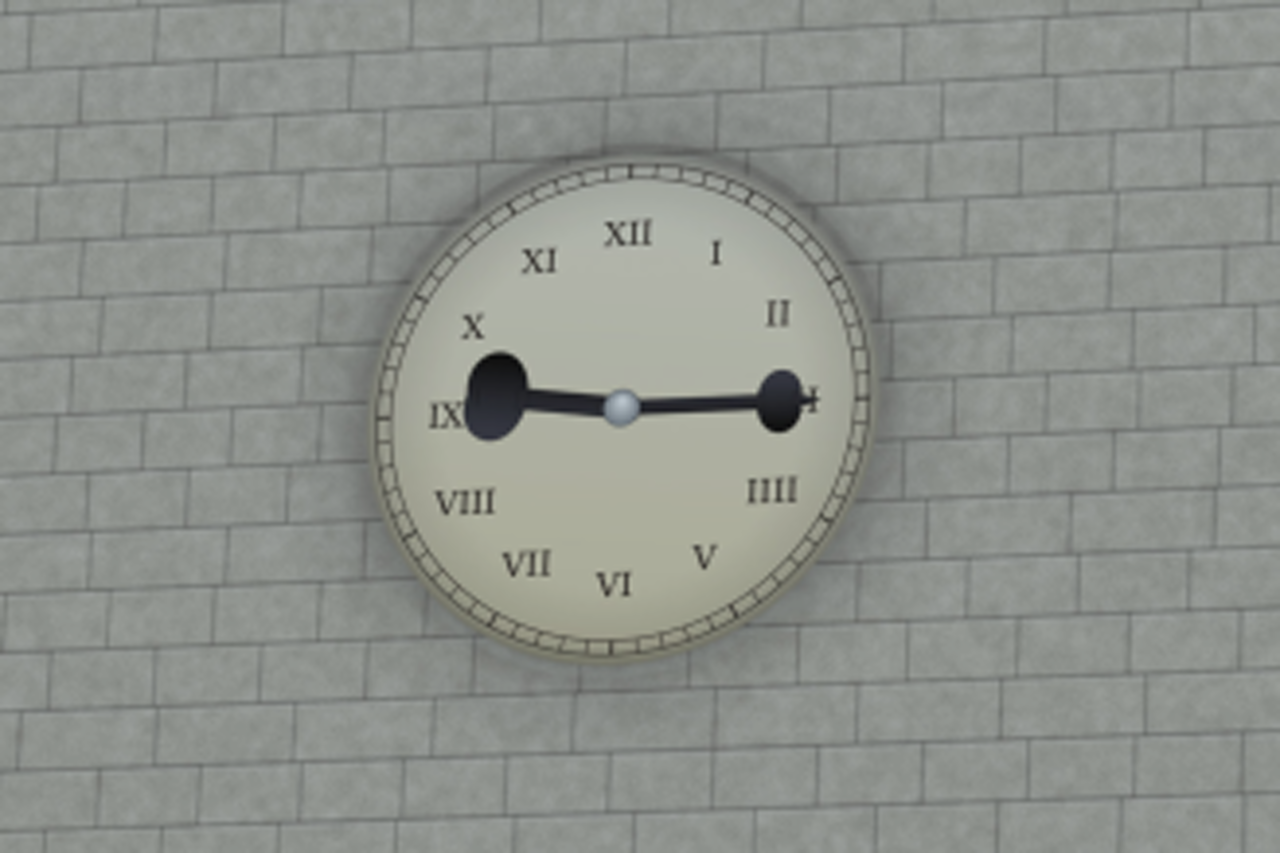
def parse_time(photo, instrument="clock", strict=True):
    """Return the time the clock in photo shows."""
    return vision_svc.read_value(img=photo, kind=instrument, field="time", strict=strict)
9:15
